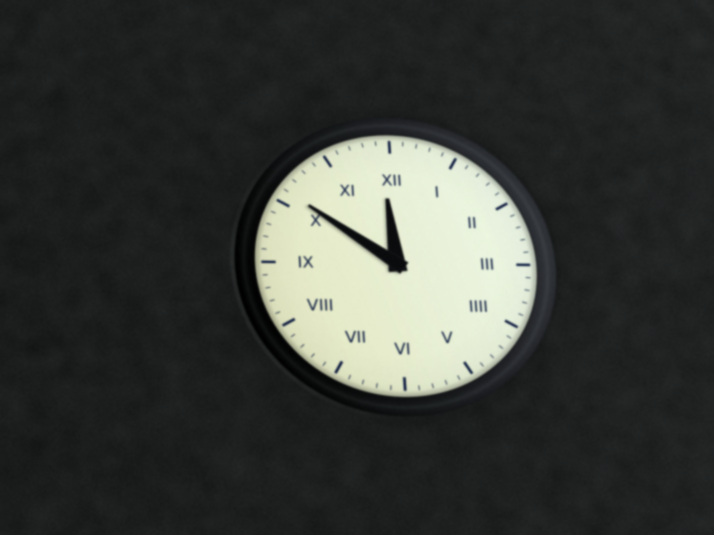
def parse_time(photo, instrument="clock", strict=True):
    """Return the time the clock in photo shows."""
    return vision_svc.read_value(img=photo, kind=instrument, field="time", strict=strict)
11:51
